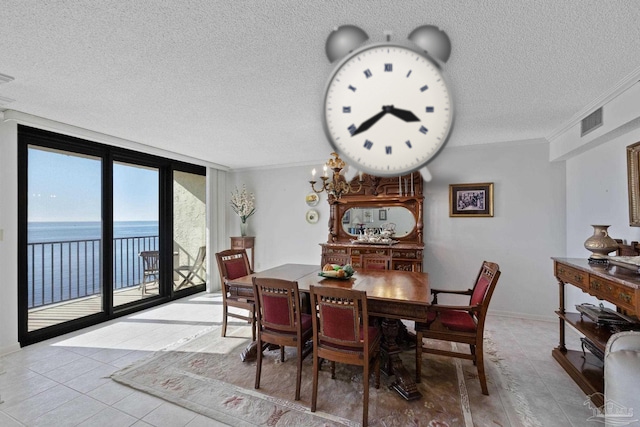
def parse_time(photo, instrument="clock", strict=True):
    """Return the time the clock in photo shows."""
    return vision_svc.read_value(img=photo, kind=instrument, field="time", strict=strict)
3:39
